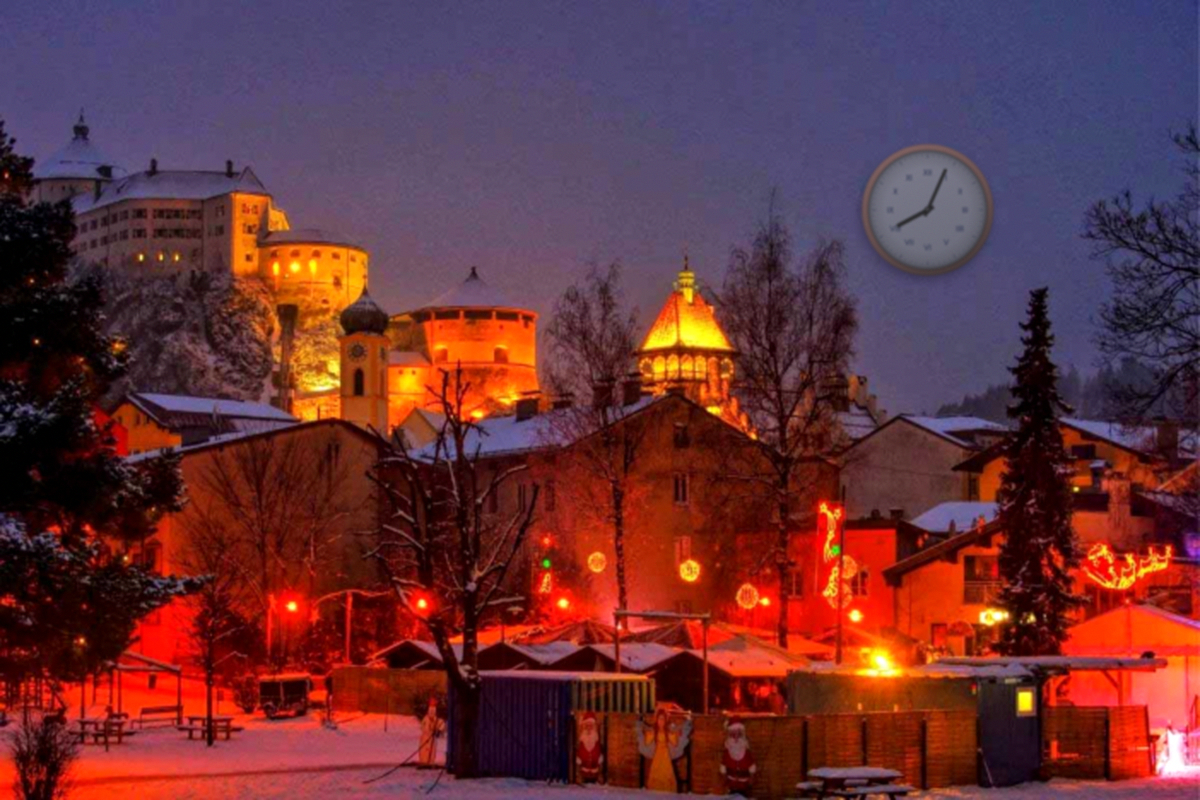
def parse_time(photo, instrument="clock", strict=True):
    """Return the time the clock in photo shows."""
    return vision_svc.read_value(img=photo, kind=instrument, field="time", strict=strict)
8:04
